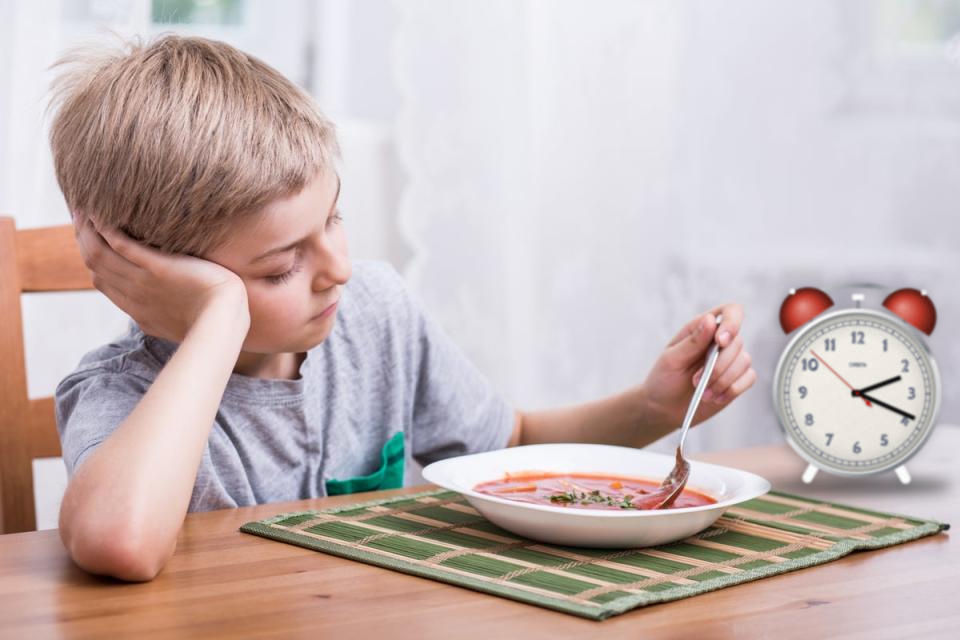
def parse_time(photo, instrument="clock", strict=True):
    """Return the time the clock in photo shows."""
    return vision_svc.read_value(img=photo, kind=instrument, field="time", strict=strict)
2:18:52
